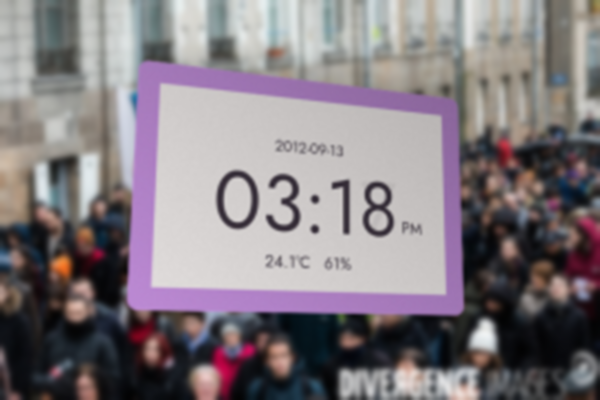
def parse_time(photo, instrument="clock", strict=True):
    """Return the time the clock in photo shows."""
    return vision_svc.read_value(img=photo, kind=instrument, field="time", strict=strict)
3:18
